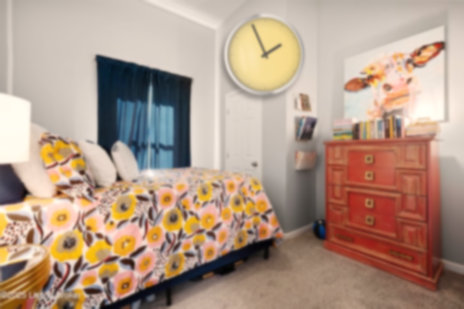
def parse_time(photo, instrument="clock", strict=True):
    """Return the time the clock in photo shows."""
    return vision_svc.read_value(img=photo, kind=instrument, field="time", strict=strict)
1:56
